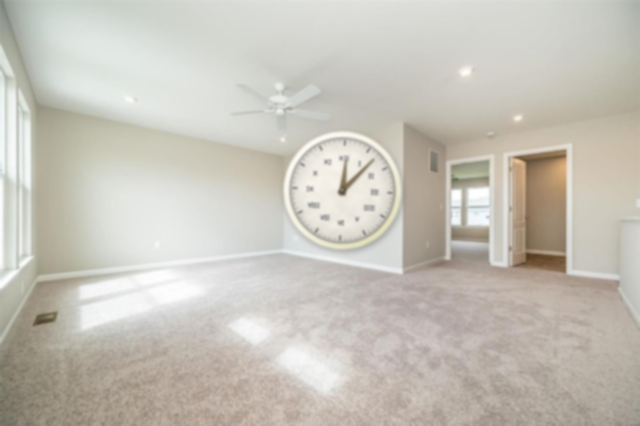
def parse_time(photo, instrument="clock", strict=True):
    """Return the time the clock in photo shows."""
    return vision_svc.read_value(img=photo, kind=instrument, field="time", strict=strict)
12:07
